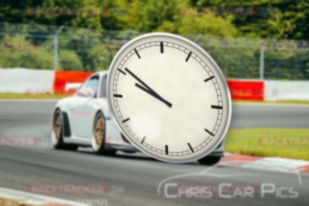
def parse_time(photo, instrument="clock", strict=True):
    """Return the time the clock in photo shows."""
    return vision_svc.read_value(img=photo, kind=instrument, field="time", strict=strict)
9:51
